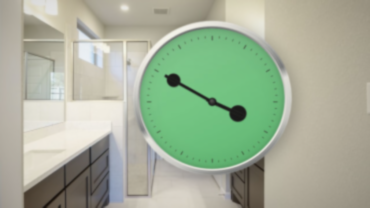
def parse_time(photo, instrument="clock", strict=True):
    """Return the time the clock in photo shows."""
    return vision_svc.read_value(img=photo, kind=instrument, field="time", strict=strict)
3:50
